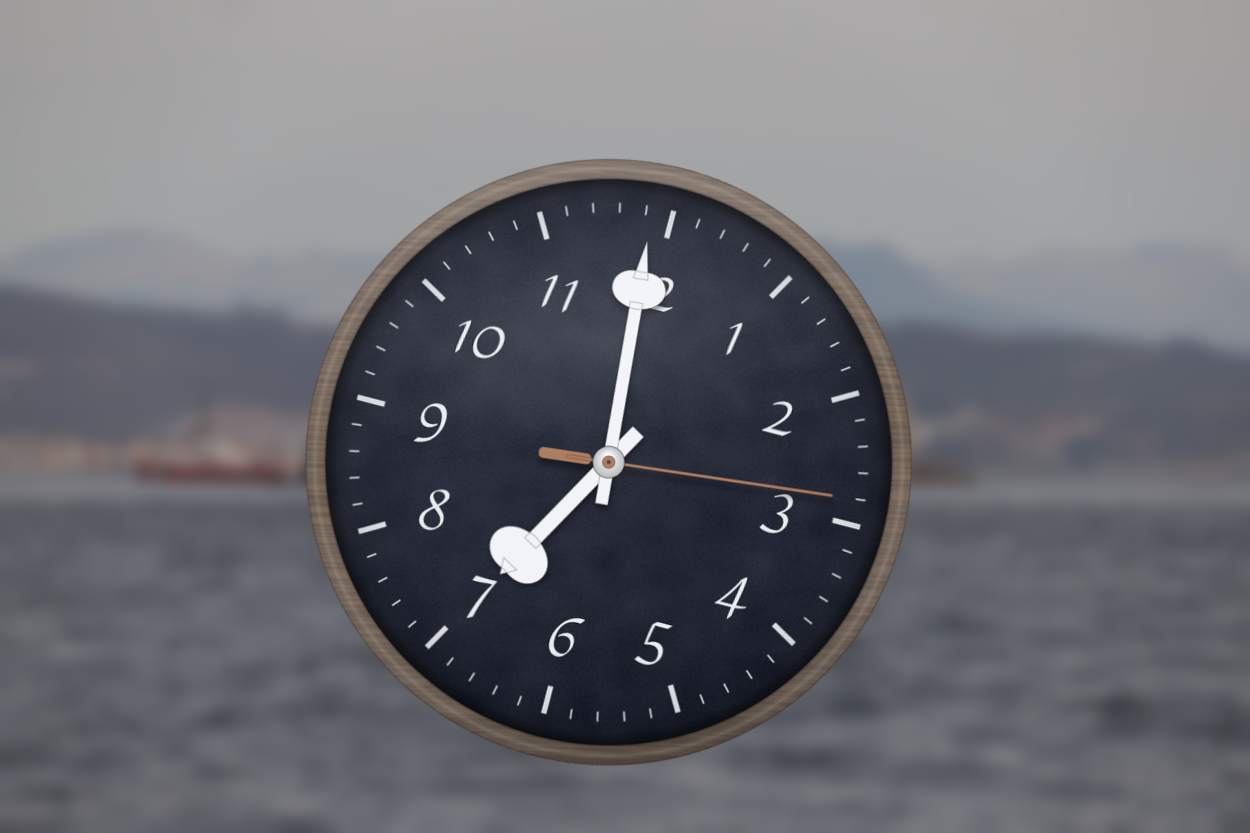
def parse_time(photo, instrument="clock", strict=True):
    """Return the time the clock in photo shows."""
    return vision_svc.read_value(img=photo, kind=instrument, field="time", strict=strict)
6:59:14
